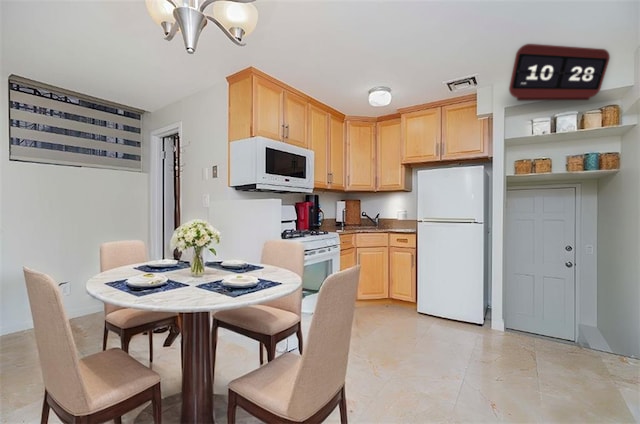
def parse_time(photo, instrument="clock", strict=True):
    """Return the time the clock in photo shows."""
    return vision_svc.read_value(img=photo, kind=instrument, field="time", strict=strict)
10:28
